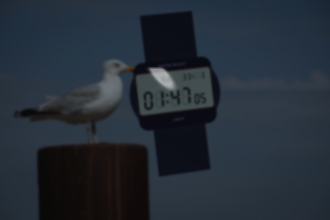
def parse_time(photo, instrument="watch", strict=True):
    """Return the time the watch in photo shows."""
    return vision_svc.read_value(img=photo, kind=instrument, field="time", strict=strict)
1:47
